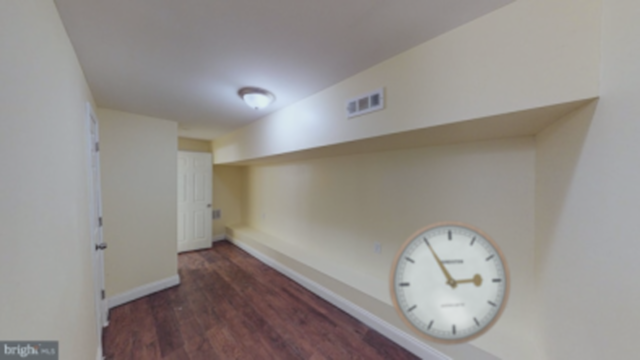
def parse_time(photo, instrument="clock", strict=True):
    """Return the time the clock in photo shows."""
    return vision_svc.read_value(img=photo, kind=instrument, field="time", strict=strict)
2:55
